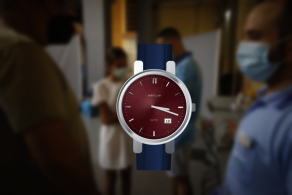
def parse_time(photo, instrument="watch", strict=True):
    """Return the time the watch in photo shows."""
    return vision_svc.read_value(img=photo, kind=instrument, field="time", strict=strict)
3:18
